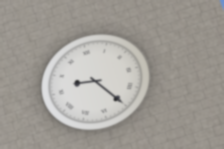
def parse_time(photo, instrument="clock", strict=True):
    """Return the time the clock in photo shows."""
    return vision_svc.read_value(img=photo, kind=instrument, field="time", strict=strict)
9:25
